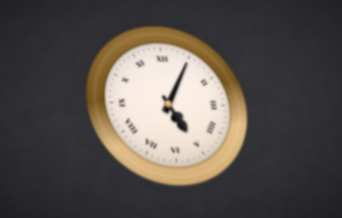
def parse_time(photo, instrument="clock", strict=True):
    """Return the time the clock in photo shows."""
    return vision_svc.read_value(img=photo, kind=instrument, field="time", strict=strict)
5:05
